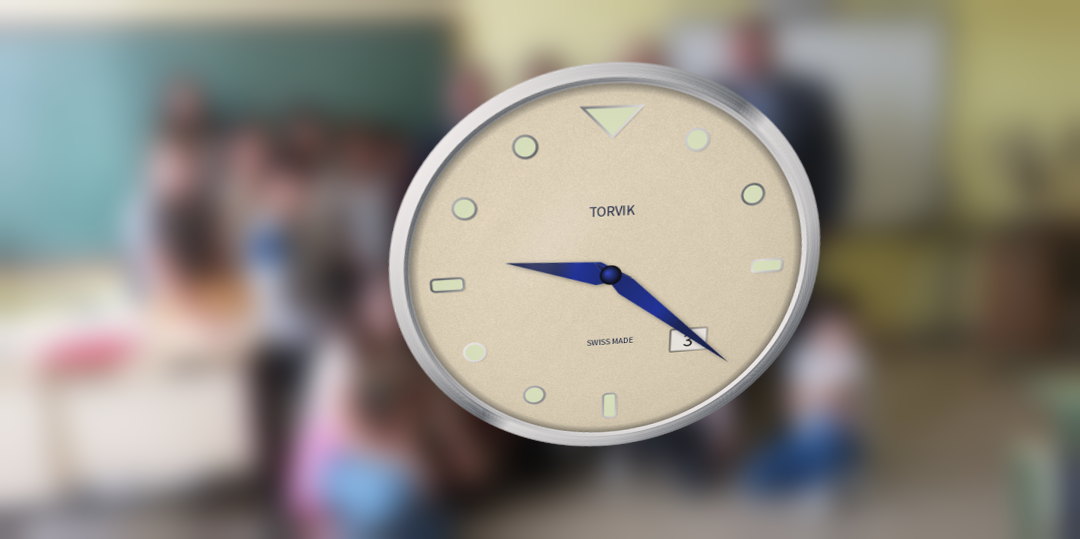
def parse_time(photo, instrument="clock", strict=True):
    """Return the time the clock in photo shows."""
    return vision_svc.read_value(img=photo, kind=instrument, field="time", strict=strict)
9:22
